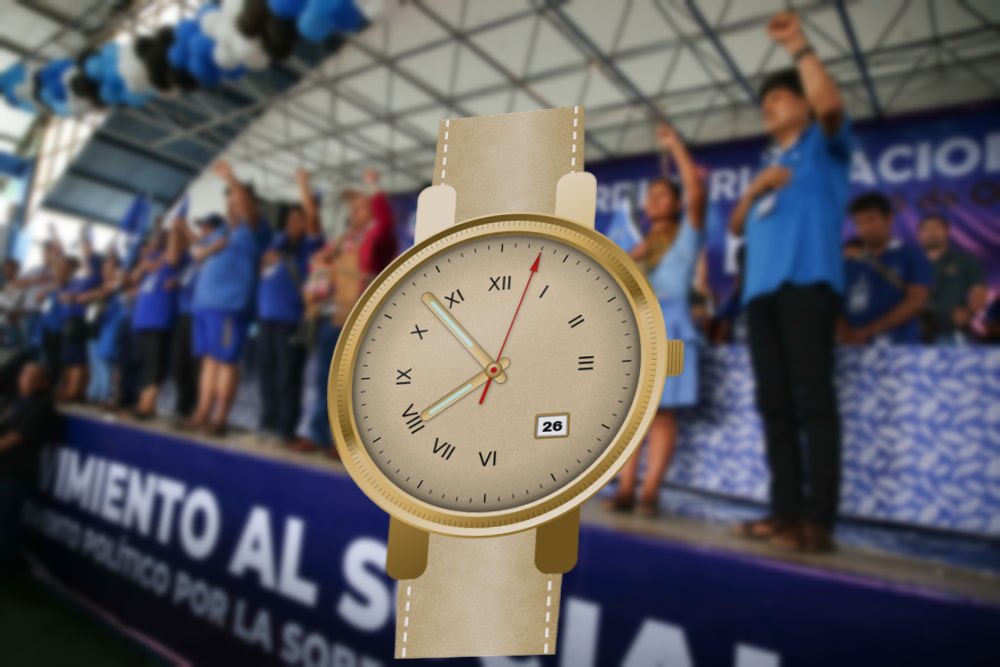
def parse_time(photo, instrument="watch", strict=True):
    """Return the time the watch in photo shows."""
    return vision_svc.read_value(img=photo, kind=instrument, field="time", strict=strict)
7:53:03
